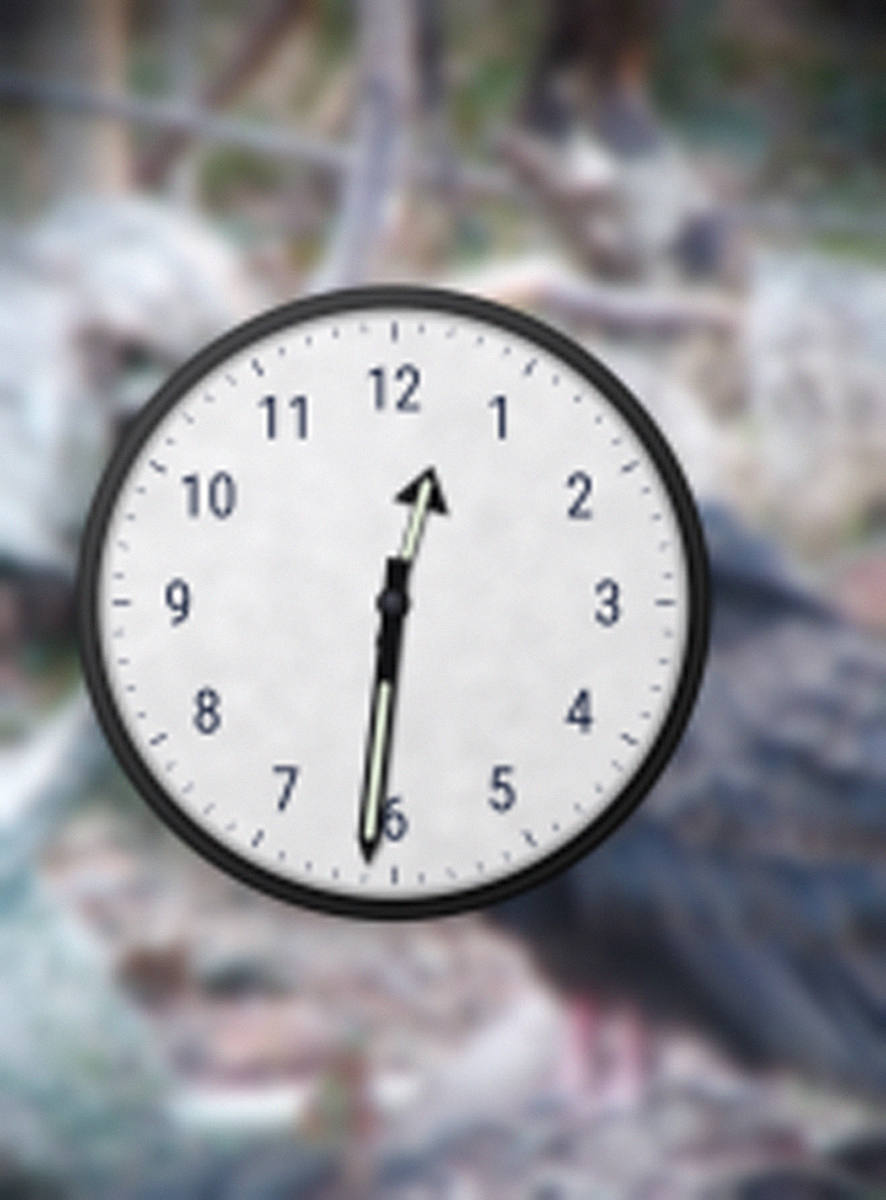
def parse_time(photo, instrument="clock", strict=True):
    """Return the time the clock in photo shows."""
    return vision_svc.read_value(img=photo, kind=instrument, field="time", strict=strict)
12:31
